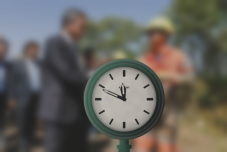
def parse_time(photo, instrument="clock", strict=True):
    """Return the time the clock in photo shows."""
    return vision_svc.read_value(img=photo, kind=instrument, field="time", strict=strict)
11:49
